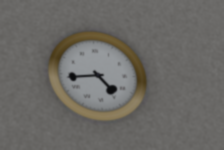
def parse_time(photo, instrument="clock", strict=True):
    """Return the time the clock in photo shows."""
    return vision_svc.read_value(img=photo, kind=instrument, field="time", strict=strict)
4:44
